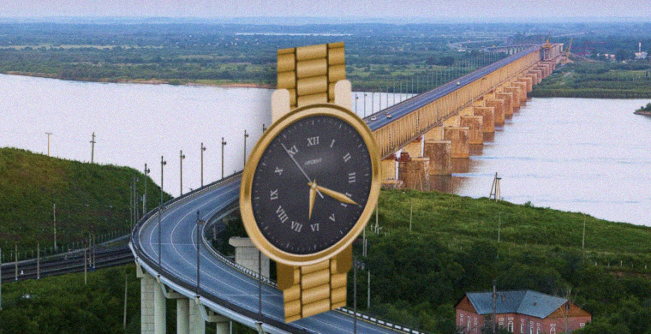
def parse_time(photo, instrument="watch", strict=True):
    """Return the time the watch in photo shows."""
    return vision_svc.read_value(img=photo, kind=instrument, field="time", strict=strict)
6:19:54
